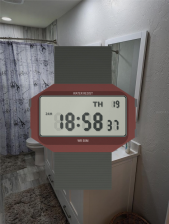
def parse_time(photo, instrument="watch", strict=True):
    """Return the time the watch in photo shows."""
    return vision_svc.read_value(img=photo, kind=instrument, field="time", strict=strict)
18:58:37
